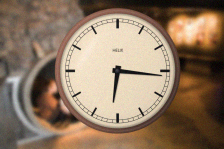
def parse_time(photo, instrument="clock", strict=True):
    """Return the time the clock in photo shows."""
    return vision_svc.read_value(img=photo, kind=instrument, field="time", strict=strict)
6:16
